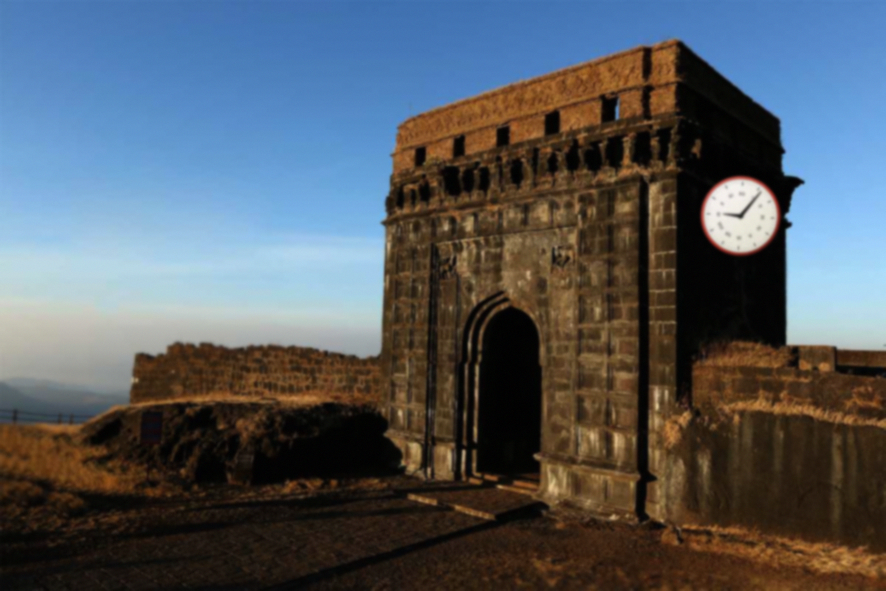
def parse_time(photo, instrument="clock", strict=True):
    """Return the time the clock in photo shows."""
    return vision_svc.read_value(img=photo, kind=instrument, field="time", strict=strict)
9:06
